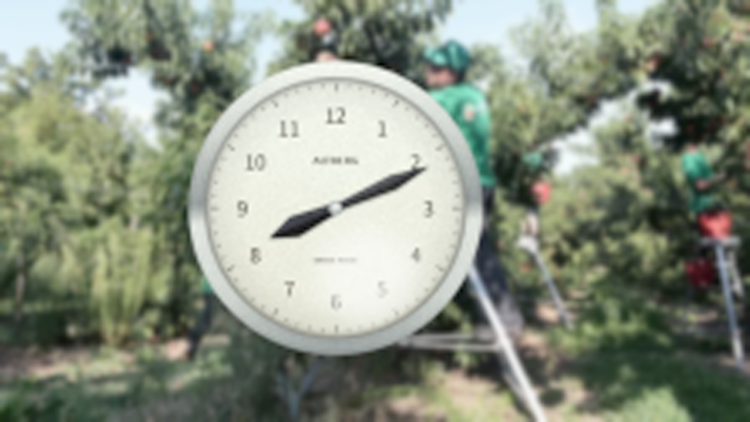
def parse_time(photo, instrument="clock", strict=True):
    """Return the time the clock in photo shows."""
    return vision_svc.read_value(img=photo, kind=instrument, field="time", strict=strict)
8:11
